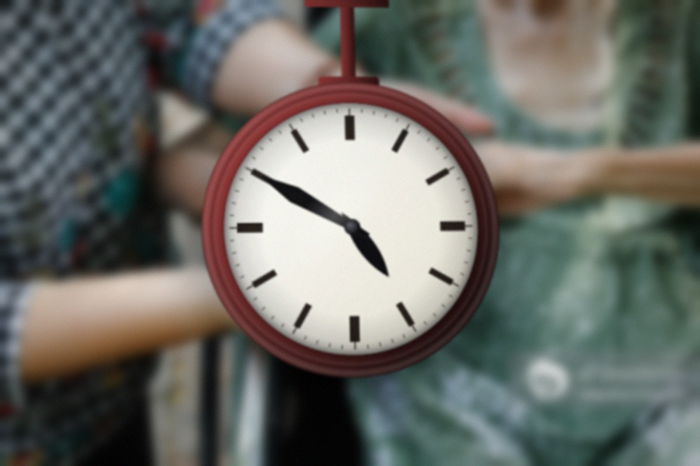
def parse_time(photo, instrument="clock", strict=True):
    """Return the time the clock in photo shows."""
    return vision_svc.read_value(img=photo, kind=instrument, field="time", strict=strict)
4:50
